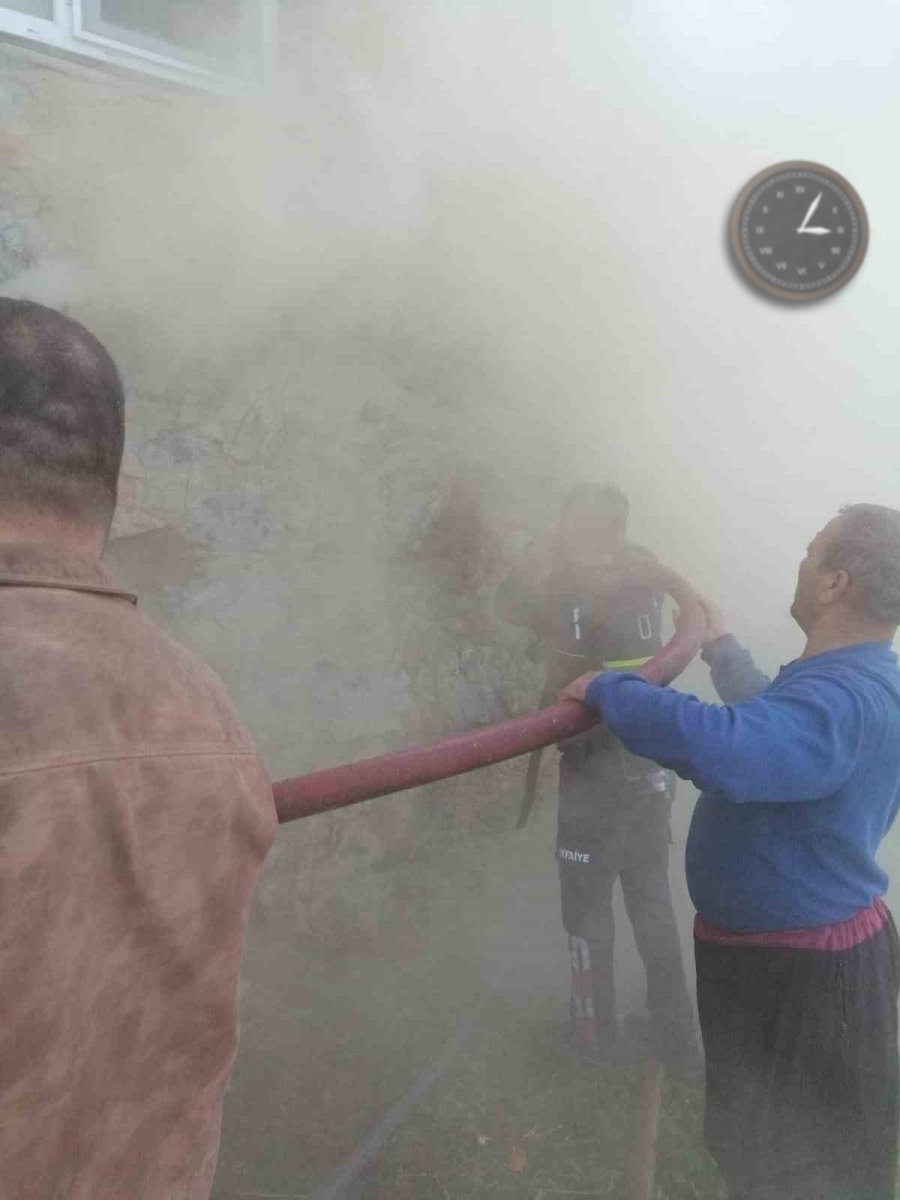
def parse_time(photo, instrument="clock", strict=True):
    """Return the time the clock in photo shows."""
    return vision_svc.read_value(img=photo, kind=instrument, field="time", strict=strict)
3:05
